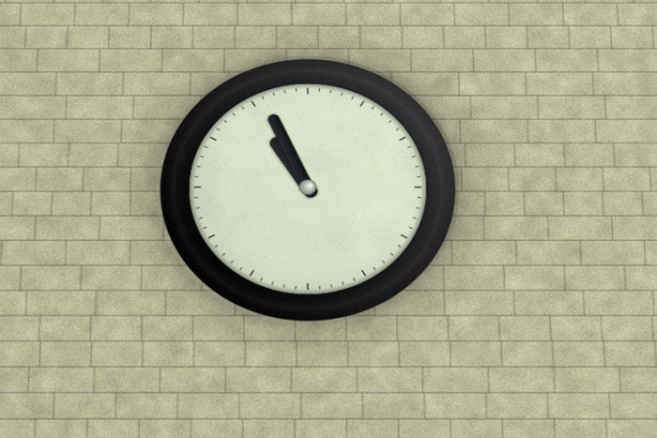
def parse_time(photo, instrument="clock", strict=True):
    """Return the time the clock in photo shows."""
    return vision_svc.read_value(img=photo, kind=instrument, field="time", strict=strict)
10:56
